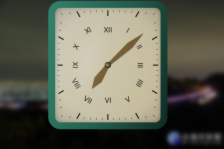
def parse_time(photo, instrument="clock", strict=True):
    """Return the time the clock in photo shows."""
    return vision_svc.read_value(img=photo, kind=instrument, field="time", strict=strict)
7:08
